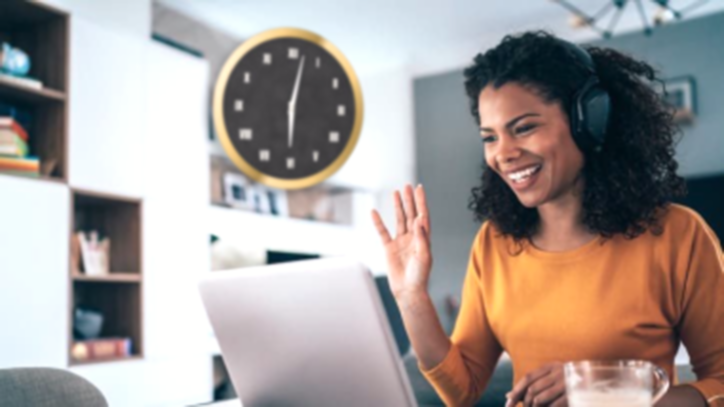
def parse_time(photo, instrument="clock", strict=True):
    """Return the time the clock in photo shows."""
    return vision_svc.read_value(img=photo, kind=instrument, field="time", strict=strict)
6:02
